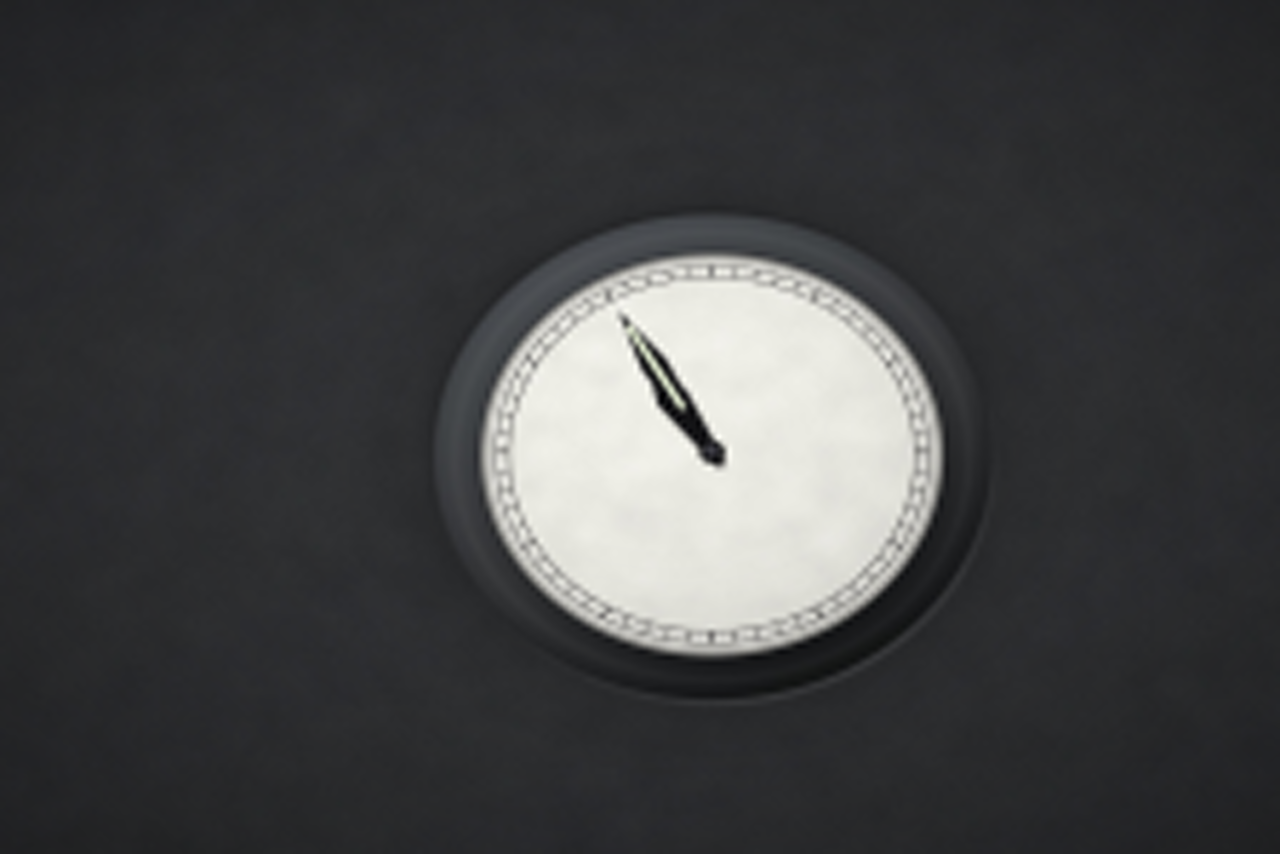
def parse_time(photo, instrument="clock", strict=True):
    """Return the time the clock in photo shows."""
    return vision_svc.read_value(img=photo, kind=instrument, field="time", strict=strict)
10:55
